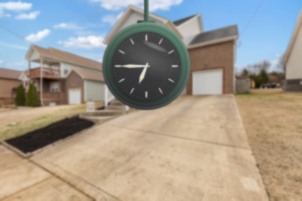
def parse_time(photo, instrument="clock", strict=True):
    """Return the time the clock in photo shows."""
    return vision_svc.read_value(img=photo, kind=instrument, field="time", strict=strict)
6:45
